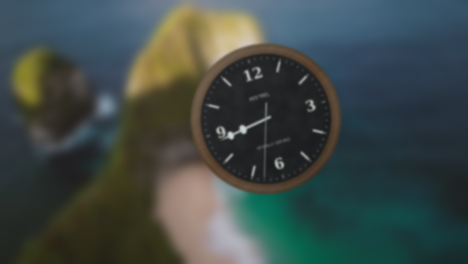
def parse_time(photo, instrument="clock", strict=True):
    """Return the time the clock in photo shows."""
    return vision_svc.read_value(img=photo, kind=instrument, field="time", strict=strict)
8:43:33
